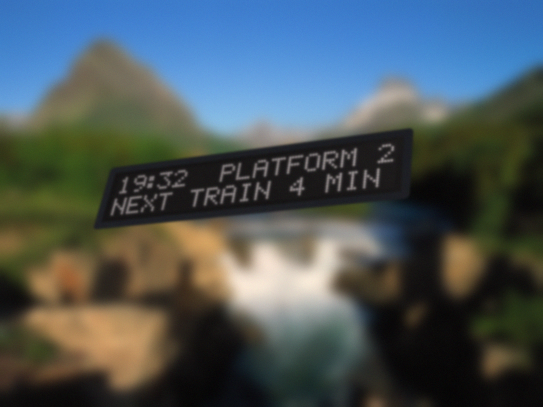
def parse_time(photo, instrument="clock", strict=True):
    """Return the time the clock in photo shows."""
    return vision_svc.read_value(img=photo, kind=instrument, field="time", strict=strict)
19:32
